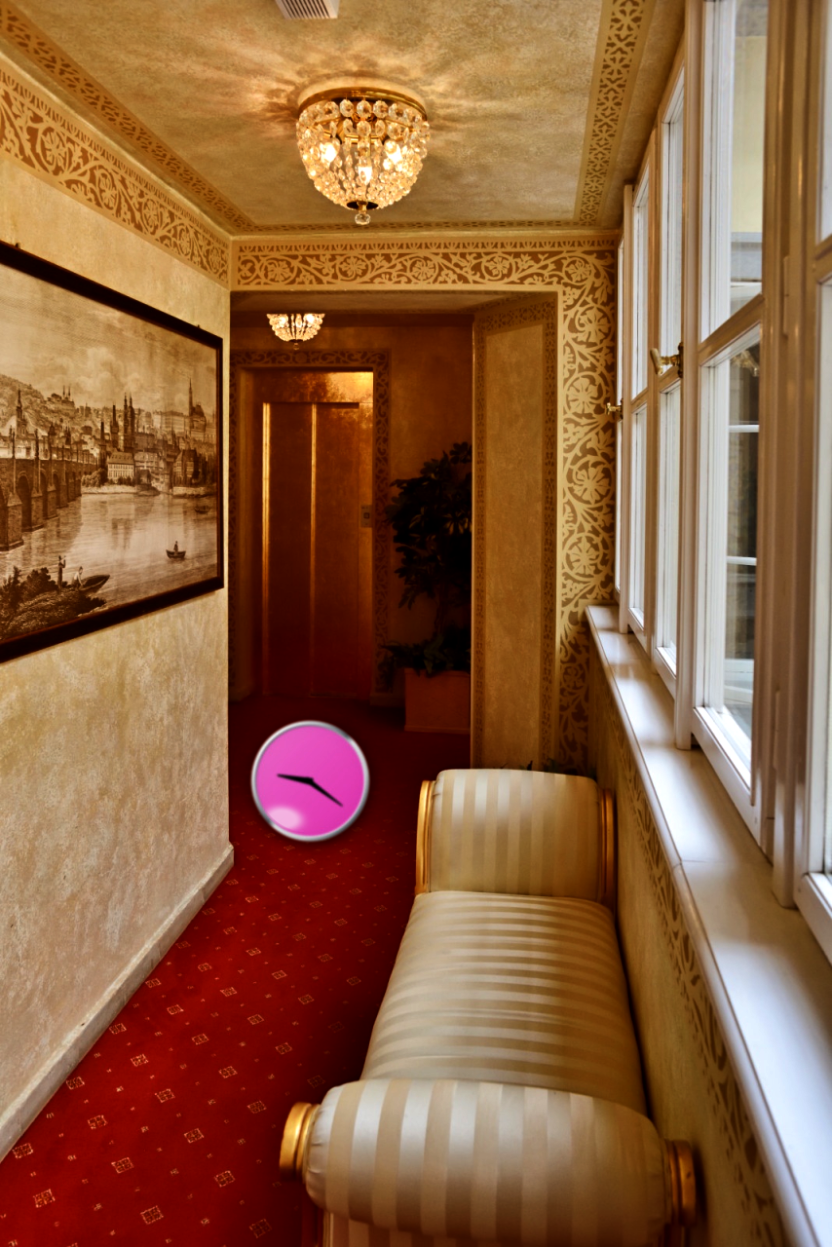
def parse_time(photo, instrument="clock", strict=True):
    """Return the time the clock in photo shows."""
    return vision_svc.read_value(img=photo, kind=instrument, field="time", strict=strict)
9:21
